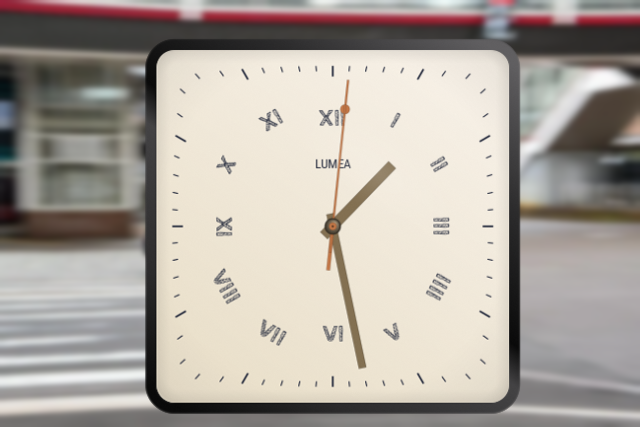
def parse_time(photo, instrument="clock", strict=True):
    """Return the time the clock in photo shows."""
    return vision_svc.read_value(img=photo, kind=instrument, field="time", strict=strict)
1:28:01
